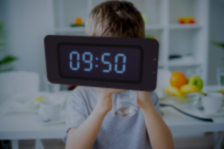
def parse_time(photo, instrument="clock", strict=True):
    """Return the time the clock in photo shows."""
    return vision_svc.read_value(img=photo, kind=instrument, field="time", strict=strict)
9:50
